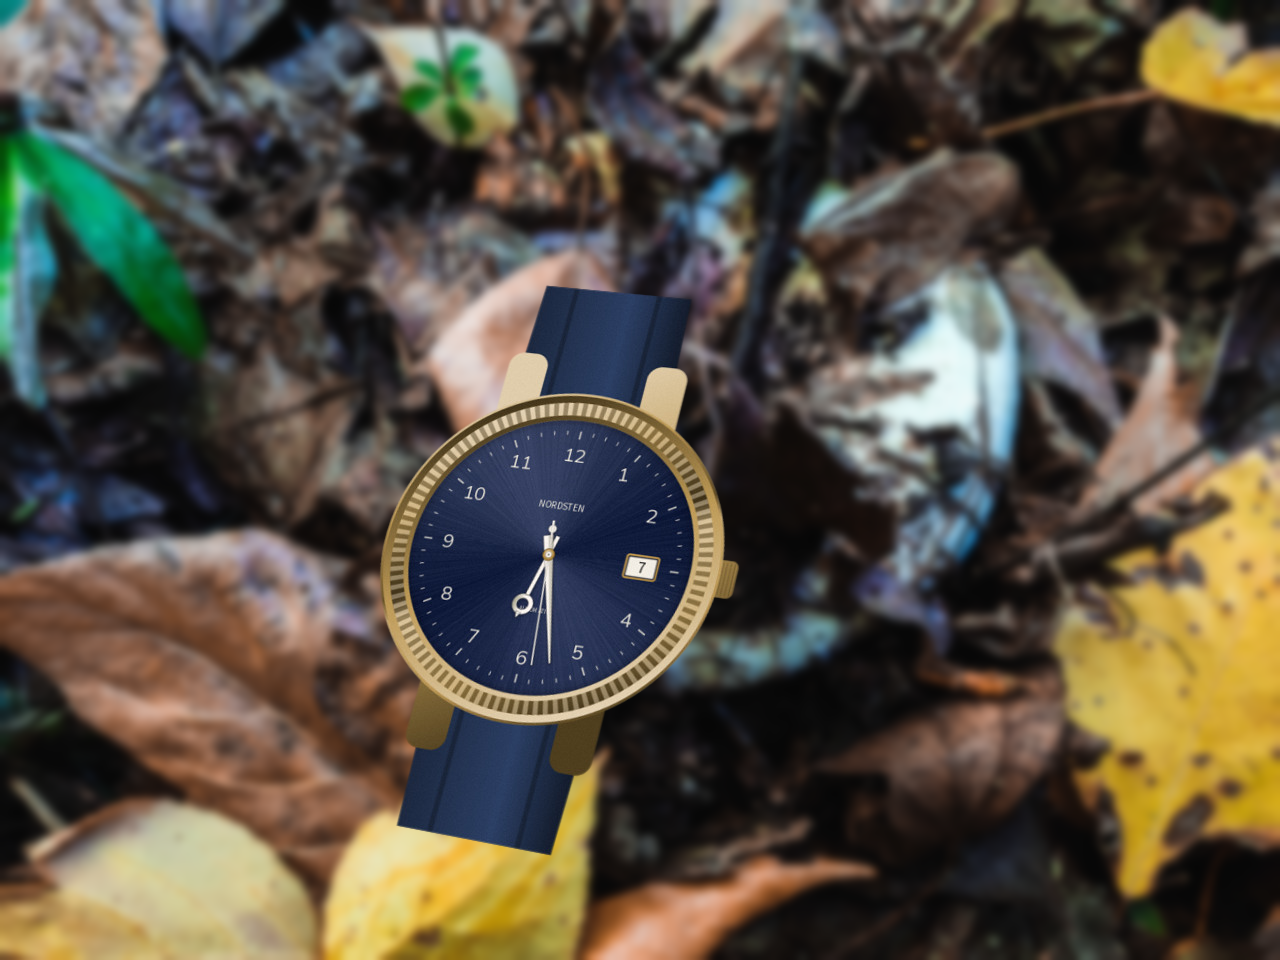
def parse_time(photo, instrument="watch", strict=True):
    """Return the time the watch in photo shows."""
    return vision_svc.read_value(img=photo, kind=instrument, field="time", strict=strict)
6:27:29
